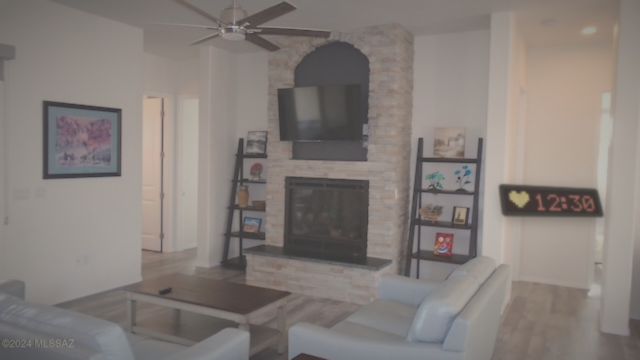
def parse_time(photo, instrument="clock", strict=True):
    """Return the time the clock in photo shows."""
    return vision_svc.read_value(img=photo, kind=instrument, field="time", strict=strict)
12:30
